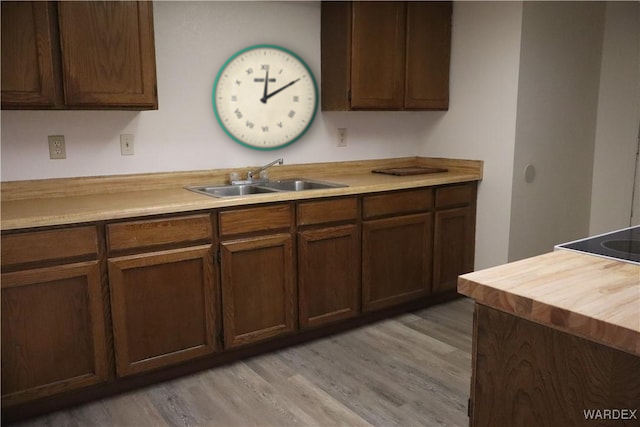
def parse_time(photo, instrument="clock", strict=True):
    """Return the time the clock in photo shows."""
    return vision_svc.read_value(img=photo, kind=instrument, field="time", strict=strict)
12:10
